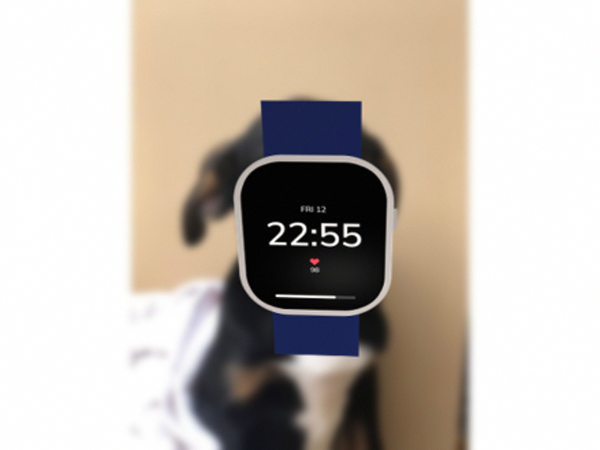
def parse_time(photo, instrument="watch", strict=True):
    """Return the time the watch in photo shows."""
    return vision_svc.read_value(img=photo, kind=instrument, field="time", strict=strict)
22:55
